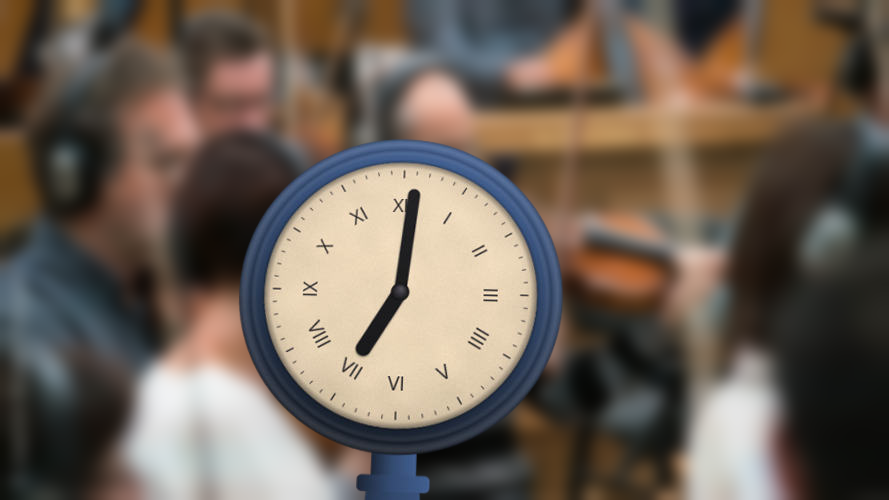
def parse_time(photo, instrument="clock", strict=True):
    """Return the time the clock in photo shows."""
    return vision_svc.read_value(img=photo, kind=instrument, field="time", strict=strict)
7:01
